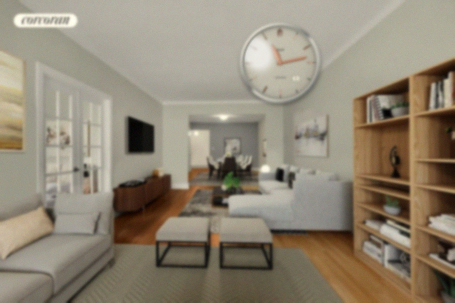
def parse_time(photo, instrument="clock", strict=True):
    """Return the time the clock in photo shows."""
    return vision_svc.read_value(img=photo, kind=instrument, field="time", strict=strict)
11:13
